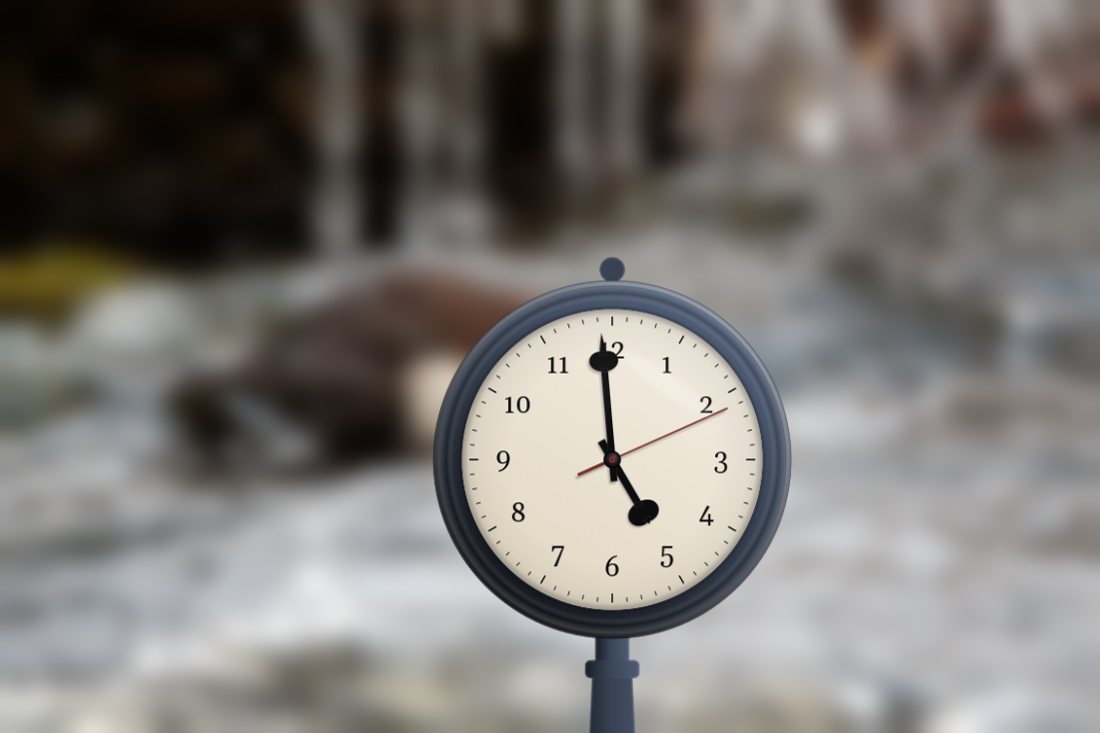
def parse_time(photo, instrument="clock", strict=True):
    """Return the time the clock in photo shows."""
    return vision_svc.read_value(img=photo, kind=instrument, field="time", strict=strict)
4:59:11
